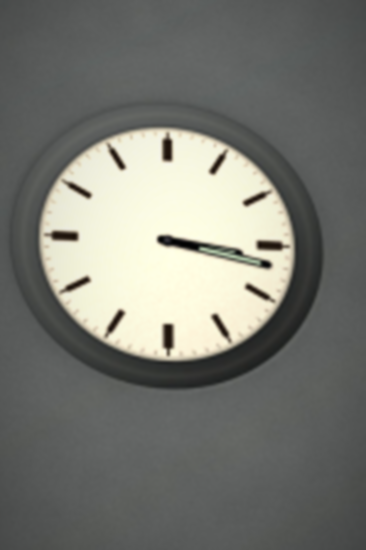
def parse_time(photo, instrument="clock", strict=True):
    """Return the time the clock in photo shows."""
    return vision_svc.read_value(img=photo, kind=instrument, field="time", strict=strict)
3:17
